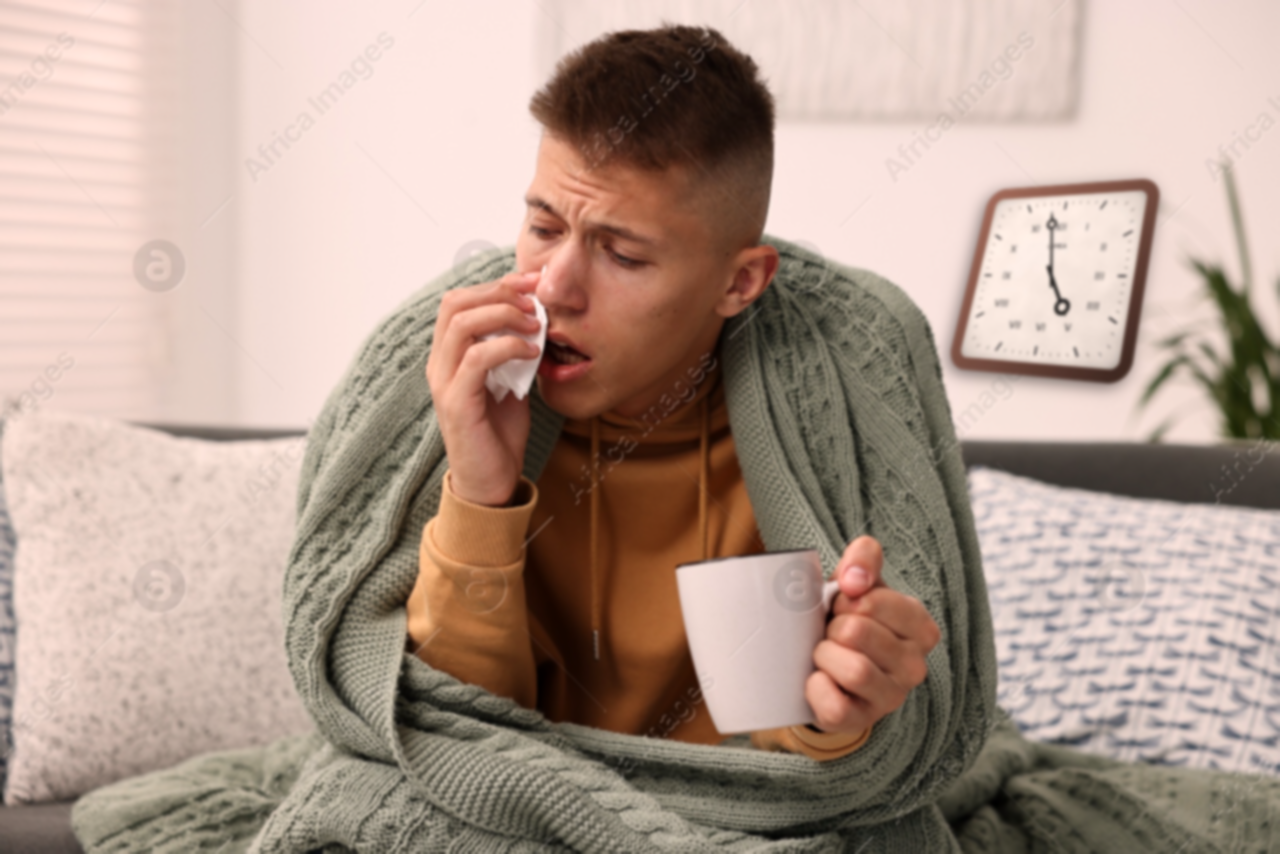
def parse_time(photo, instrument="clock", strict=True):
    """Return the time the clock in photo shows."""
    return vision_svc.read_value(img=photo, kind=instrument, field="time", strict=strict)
4:58
